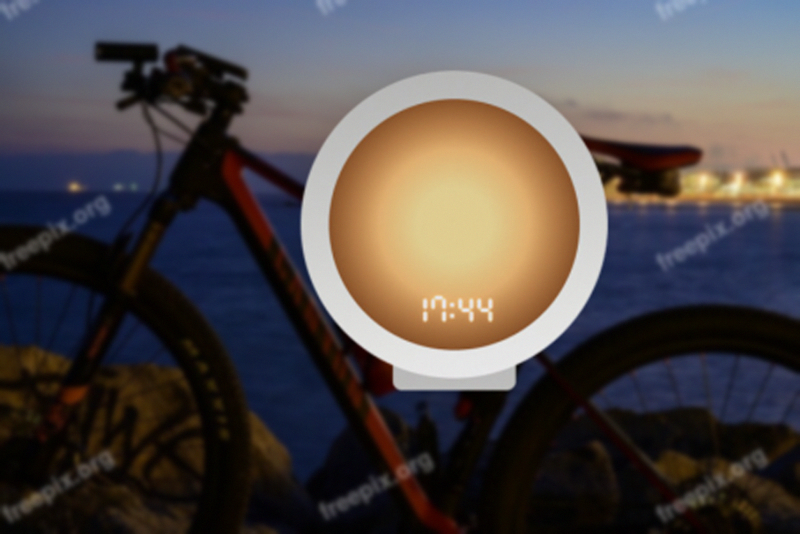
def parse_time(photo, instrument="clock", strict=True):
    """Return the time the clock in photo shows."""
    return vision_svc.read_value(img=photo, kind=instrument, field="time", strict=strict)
17:44
